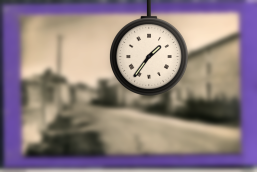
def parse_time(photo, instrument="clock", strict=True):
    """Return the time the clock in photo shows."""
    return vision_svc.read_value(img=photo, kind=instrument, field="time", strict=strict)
1:36
